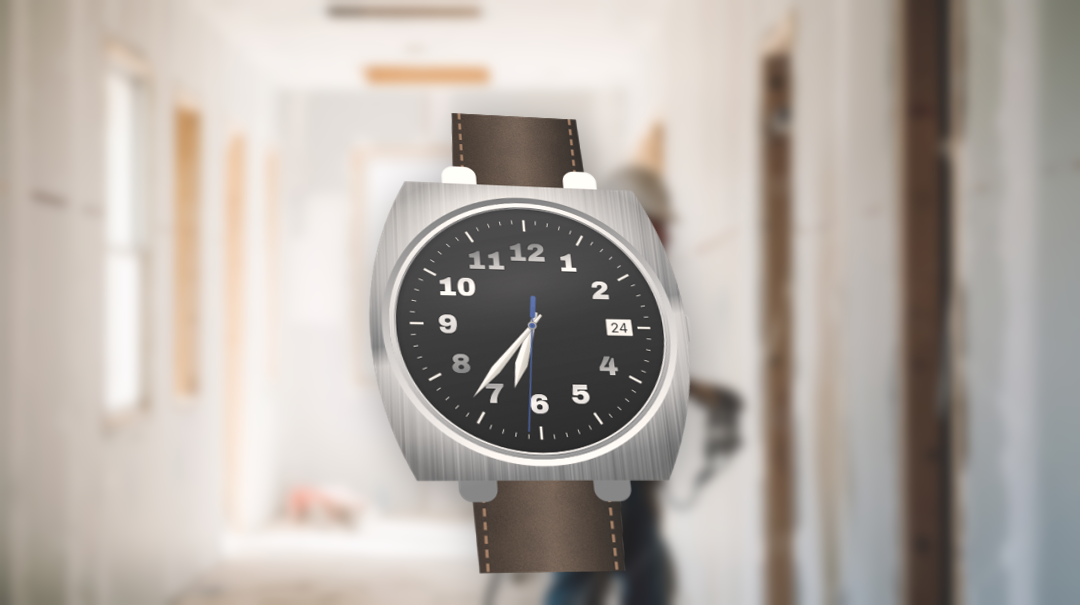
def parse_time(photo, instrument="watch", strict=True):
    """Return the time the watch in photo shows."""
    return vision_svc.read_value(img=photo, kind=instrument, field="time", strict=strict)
6:36:31
